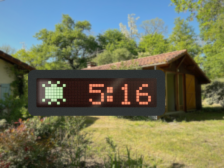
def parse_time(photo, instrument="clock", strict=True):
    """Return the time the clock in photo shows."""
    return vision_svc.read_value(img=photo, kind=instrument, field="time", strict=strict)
5:16
